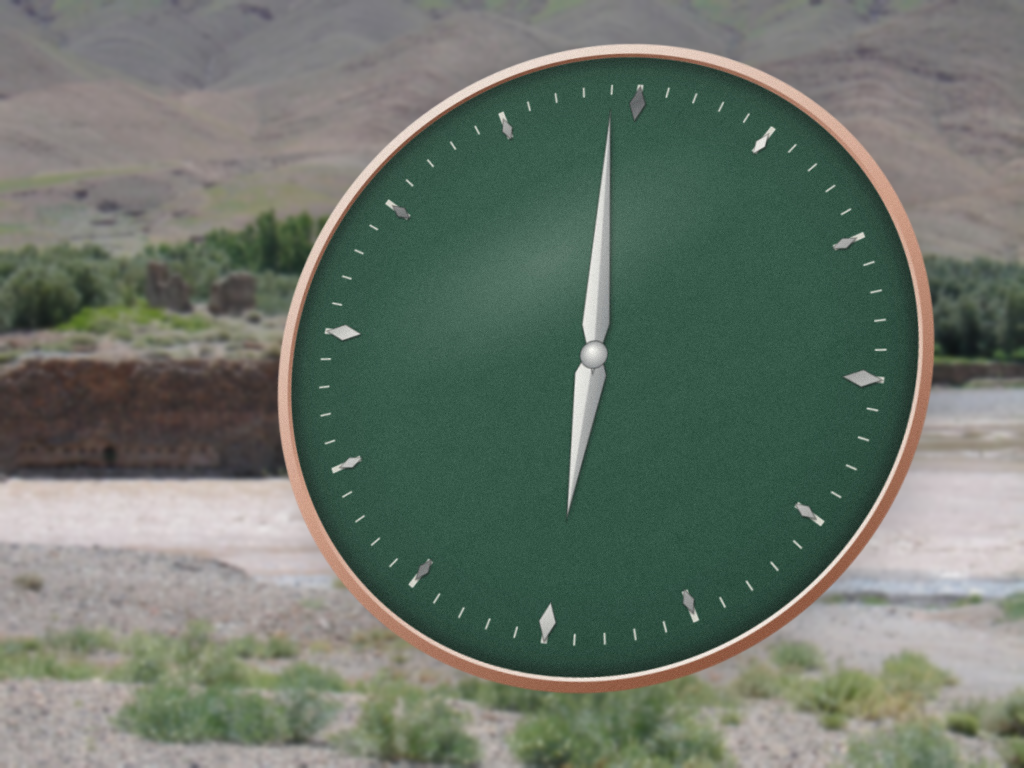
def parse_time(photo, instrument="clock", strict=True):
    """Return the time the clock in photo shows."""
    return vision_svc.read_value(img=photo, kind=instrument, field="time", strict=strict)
5:59
